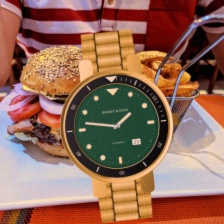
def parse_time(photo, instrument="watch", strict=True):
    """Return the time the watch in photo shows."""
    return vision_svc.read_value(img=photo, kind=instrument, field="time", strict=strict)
1:47
